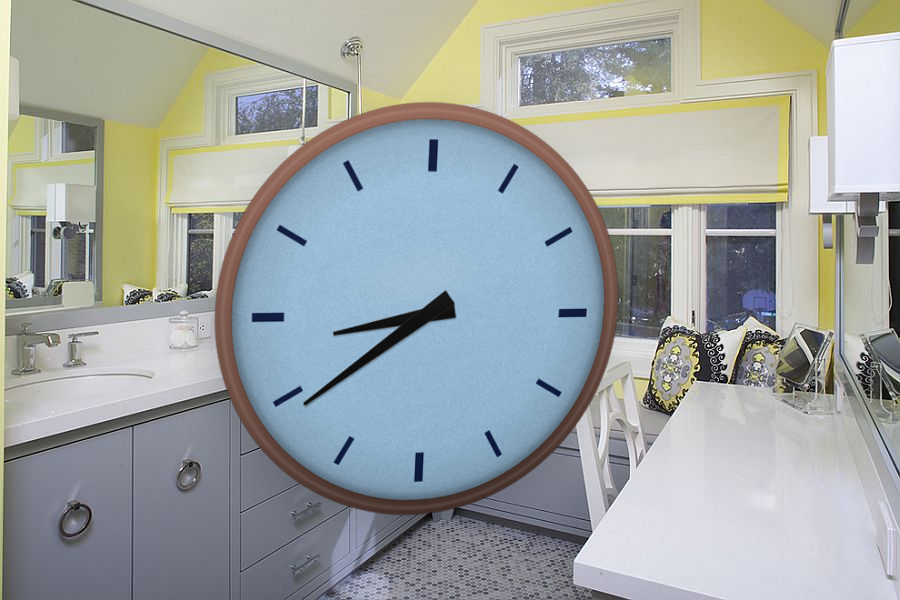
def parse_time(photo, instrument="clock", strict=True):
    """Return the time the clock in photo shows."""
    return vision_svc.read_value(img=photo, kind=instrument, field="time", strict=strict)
8:39
